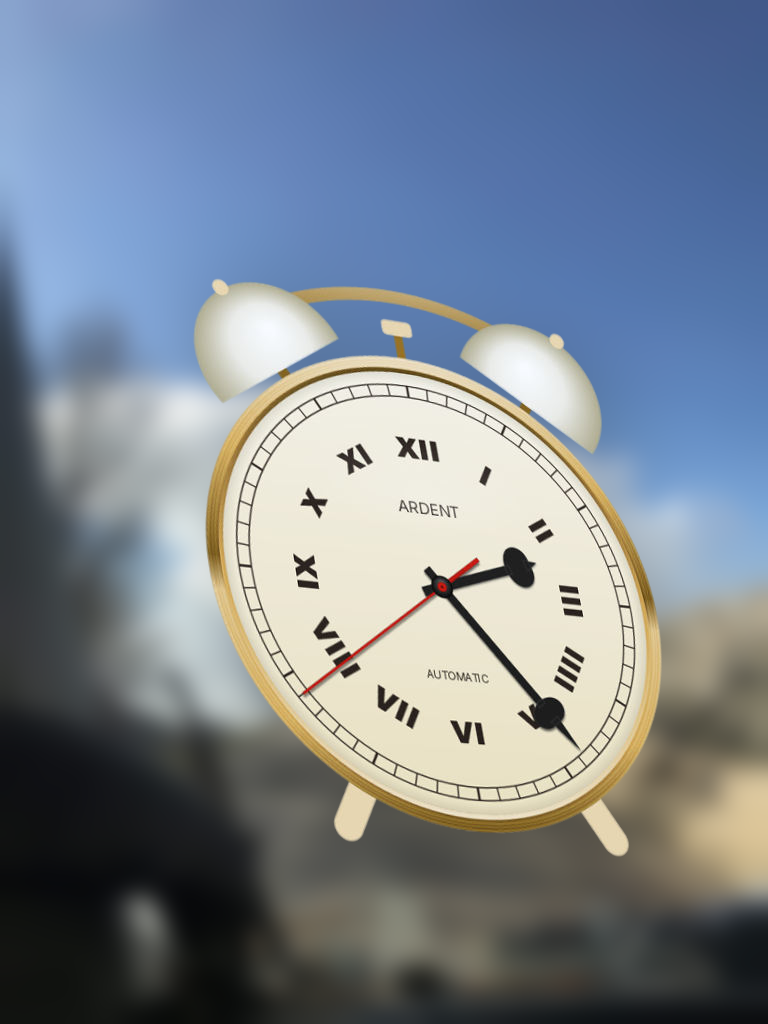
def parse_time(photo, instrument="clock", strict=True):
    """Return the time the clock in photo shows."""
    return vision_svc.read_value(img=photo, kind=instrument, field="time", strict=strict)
2:23:39
